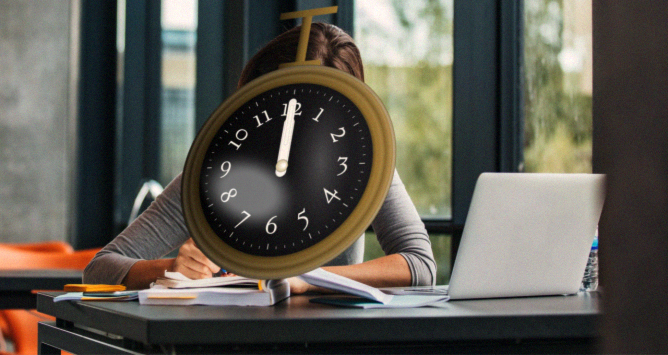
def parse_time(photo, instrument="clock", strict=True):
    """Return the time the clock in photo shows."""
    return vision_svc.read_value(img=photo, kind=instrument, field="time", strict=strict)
12:00
